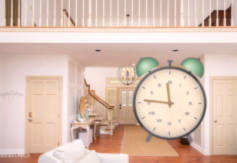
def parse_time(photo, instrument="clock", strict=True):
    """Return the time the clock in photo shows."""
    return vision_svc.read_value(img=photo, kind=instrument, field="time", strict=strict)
11:46
